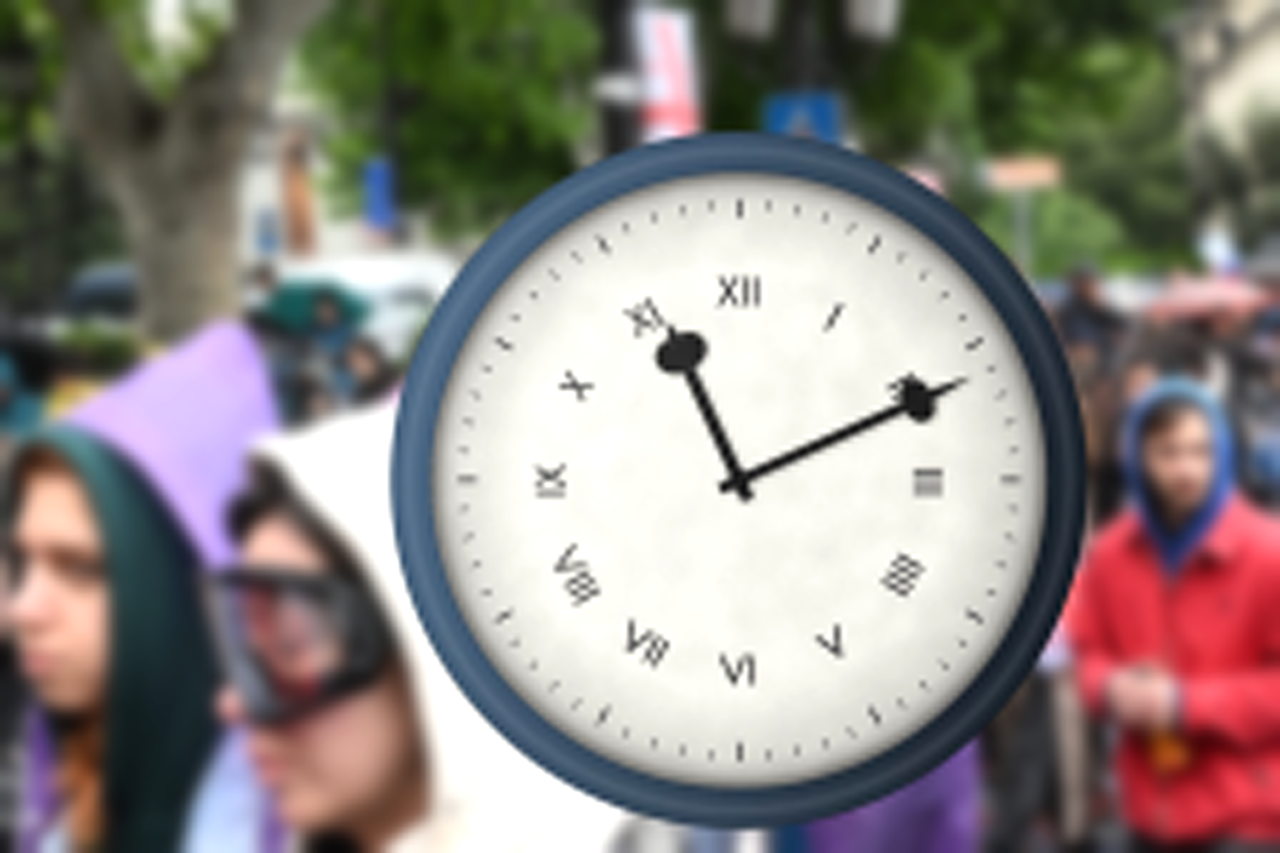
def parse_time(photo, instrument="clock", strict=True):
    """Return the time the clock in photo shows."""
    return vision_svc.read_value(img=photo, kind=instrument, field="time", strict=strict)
11:11
